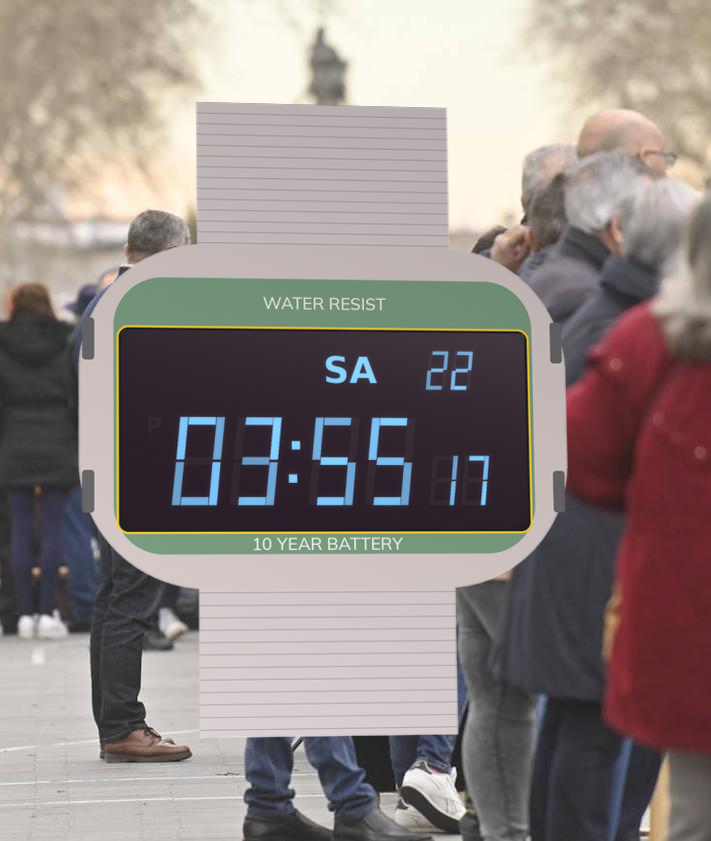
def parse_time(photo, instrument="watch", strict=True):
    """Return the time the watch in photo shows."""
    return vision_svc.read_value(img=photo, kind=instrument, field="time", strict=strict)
3:55:17
